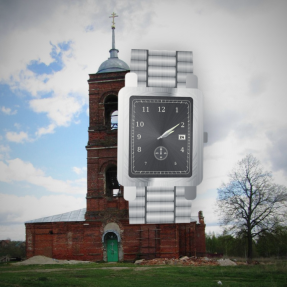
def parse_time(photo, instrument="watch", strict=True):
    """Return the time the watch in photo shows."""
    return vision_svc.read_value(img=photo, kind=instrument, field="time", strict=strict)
2:09
